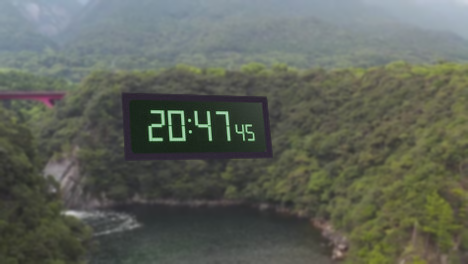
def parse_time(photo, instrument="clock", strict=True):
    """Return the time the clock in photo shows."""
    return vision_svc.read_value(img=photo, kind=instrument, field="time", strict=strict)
20:47:45
